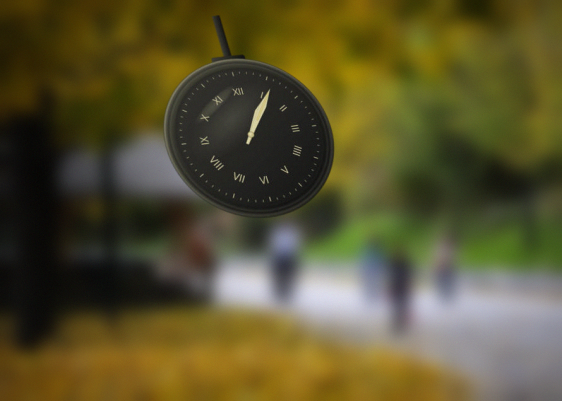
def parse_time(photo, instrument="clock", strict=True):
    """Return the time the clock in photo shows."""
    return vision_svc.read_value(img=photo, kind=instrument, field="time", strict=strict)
1:06
